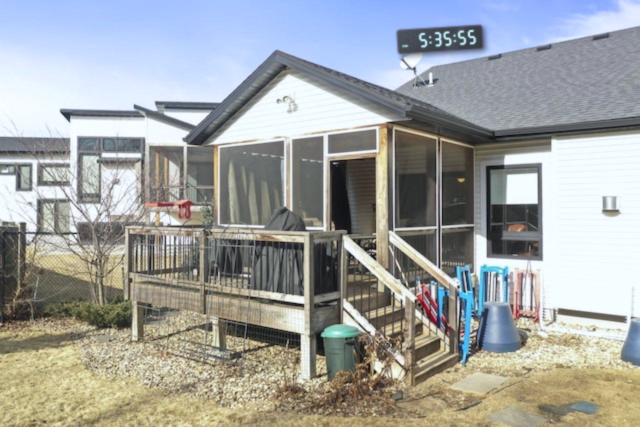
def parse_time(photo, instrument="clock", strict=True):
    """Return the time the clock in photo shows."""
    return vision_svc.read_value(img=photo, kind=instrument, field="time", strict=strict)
5:35:55
